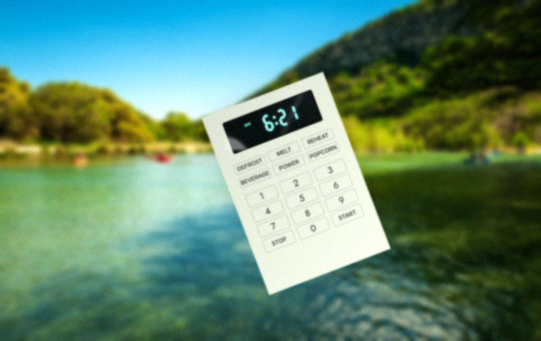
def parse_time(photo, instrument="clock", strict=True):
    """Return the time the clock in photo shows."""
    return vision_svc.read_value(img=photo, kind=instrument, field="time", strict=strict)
6:21
